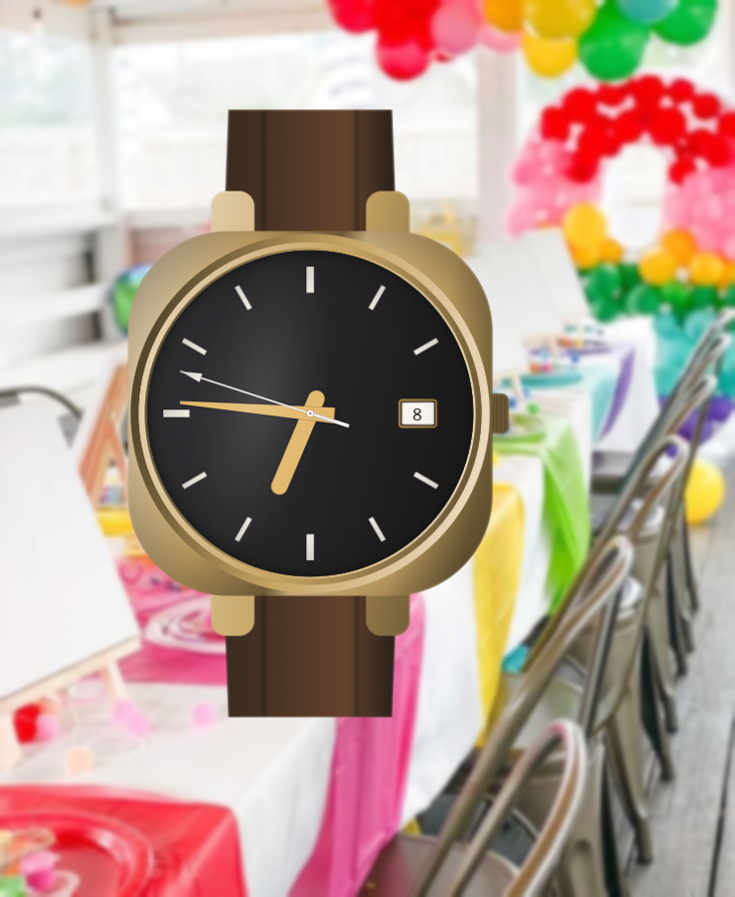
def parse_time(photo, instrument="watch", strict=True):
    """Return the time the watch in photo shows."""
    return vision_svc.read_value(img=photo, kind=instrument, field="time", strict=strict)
6:45:48
